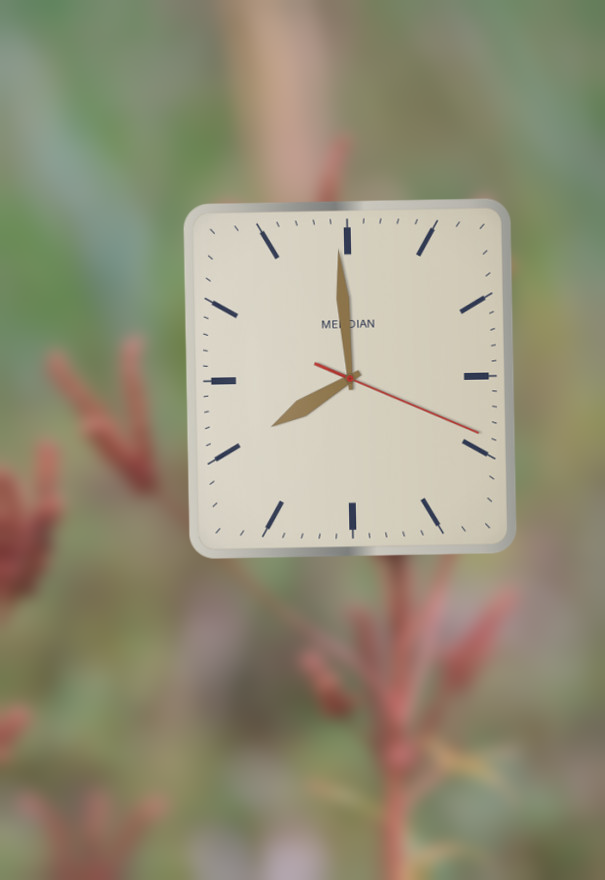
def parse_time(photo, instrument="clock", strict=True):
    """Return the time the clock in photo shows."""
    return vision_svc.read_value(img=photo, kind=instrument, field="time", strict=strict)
7:59:19
